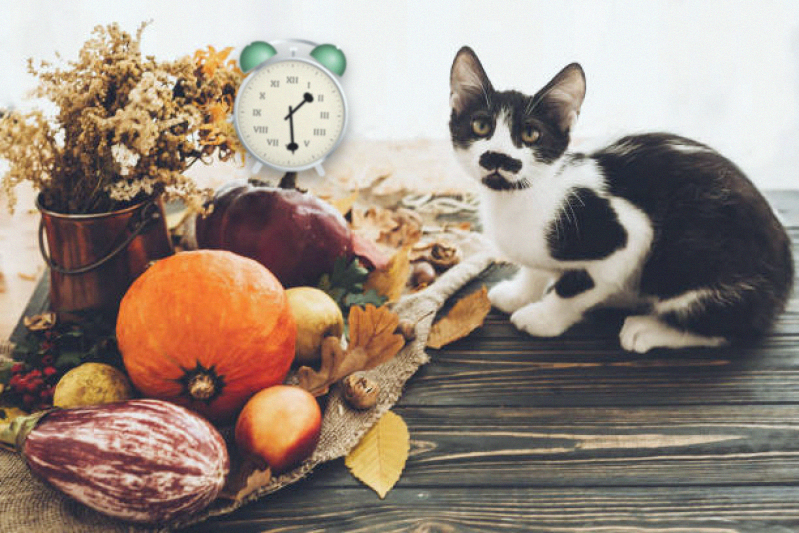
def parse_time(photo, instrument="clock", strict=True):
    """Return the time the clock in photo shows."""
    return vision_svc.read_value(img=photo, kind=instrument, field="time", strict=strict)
1:29
